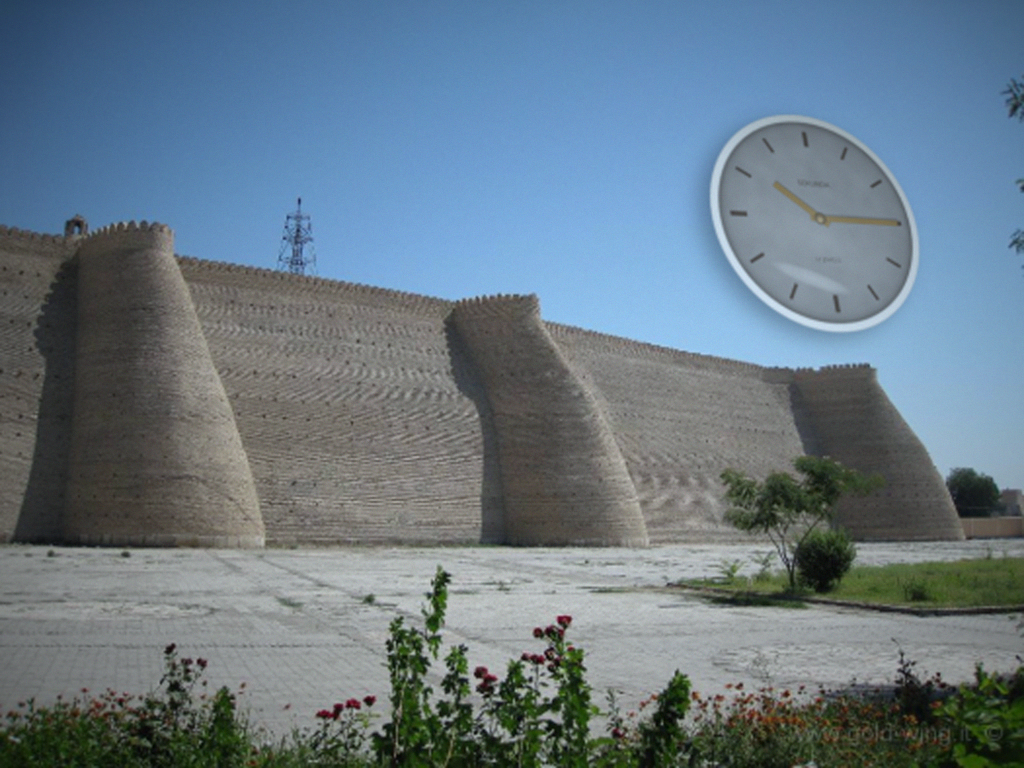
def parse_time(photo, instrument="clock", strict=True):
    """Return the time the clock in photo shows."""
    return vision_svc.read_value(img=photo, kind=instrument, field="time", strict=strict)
10:15
